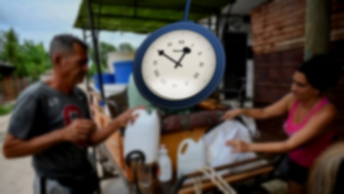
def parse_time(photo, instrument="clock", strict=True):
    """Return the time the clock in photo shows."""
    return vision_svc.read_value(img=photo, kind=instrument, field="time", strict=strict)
12:50
